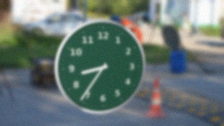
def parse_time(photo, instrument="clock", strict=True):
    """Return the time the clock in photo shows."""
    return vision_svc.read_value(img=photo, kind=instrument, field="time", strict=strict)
8:36
